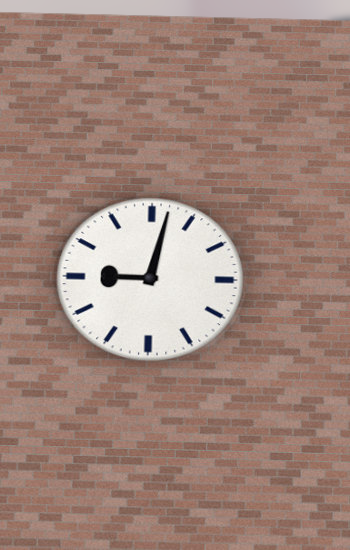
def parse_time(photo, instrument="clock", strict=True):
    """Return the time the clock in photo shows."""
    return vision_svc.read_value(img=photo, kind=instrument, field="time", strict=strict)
9:02
